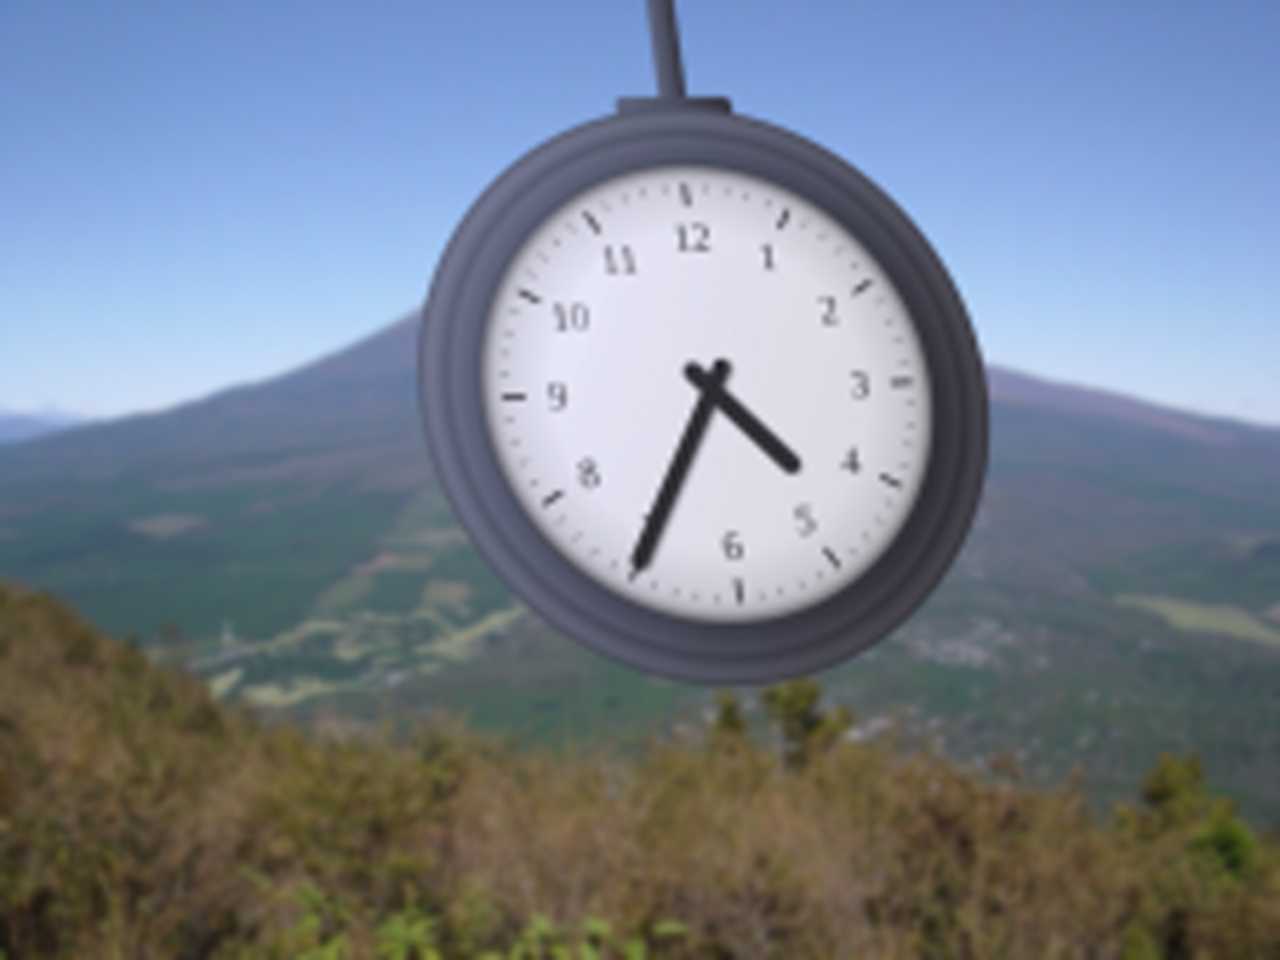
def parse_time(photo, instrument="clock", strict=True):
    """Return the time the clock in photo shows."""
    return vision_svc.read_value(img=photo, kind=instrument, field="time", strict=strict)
4:35
